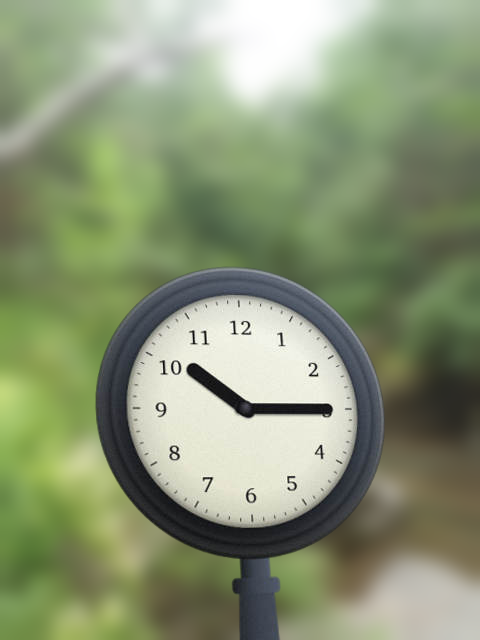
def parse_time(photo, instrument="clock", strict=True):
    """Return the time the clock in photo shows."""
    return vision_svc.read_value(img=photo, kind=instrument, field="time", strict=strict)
10:15
